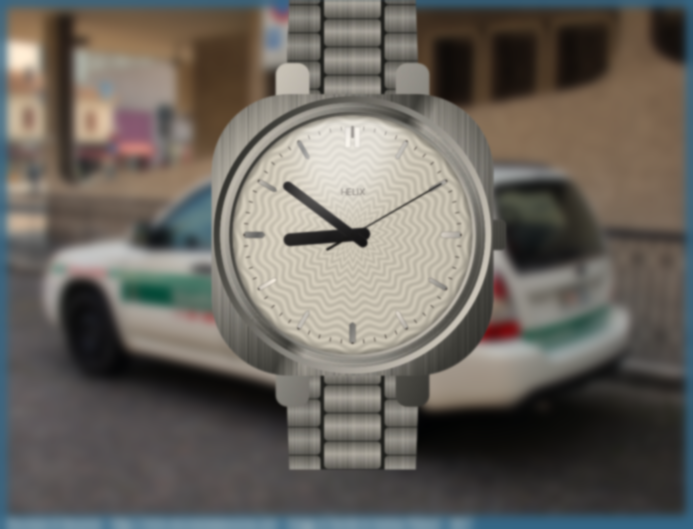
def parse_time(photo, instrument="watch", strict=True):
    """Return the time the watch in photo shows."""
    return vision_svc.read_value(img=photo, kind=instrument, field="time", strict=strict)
8:51:10
